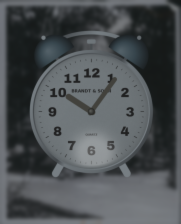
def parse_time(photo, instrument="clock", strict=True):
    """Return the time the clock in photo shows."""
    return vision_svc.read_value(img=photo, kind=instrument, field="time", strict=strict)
10:06
